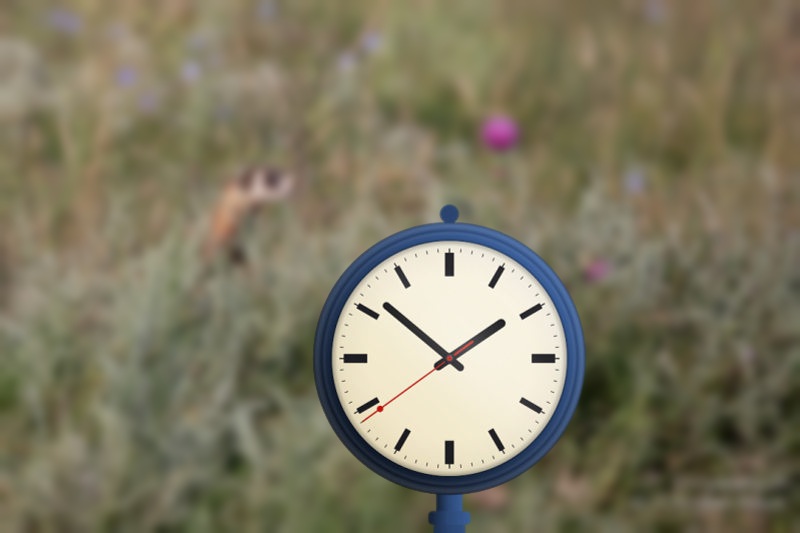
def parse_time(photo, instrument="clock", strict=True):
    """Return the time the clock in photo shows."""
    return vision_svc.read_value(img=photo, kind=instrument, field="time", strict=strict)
1:51:39
